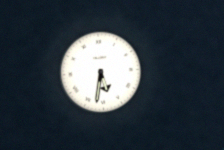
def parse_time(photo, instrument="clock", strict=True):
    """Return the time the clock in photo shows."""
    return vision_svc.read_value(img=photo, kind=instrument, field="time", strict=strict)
5:32
